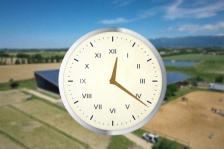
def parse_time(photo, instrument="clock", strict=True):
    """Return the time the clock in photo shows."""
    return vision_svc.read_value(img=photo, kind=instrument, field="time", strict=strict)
12:21
